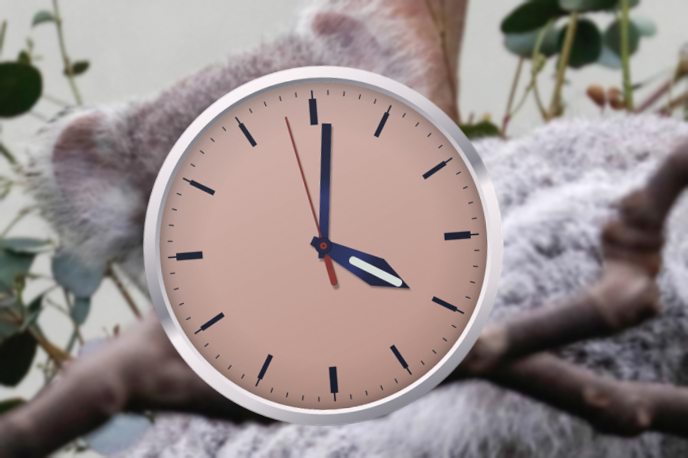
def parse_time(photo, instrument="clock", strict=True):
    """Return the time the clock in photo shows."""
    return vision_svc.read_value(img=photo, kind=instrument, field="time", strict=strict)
4:00:58
